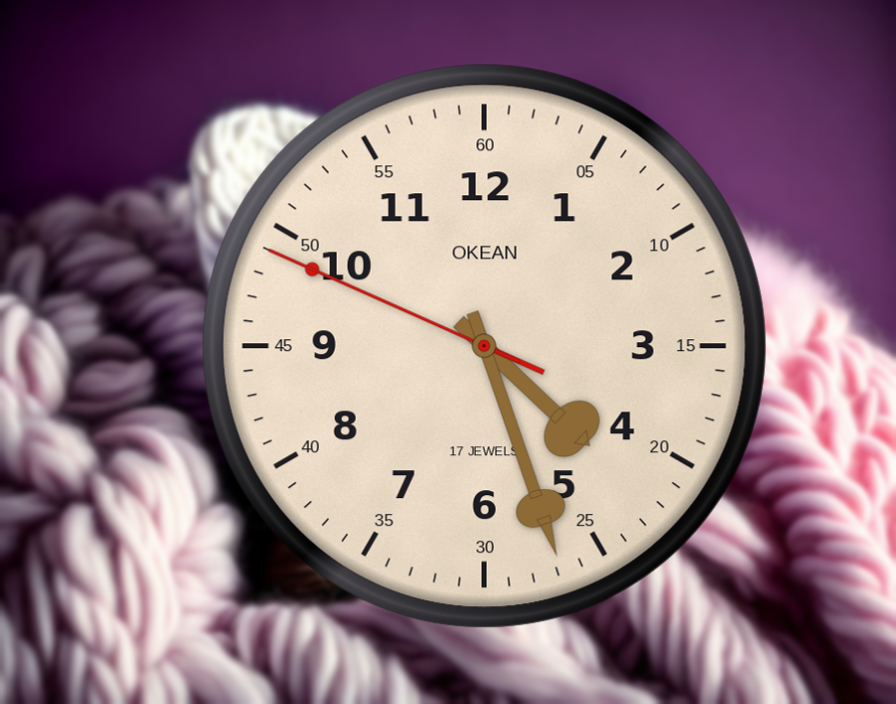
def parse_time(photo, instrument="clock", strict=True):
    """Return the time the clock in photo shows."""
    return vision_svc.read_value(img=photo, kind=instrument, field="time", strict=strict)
4:26:49
